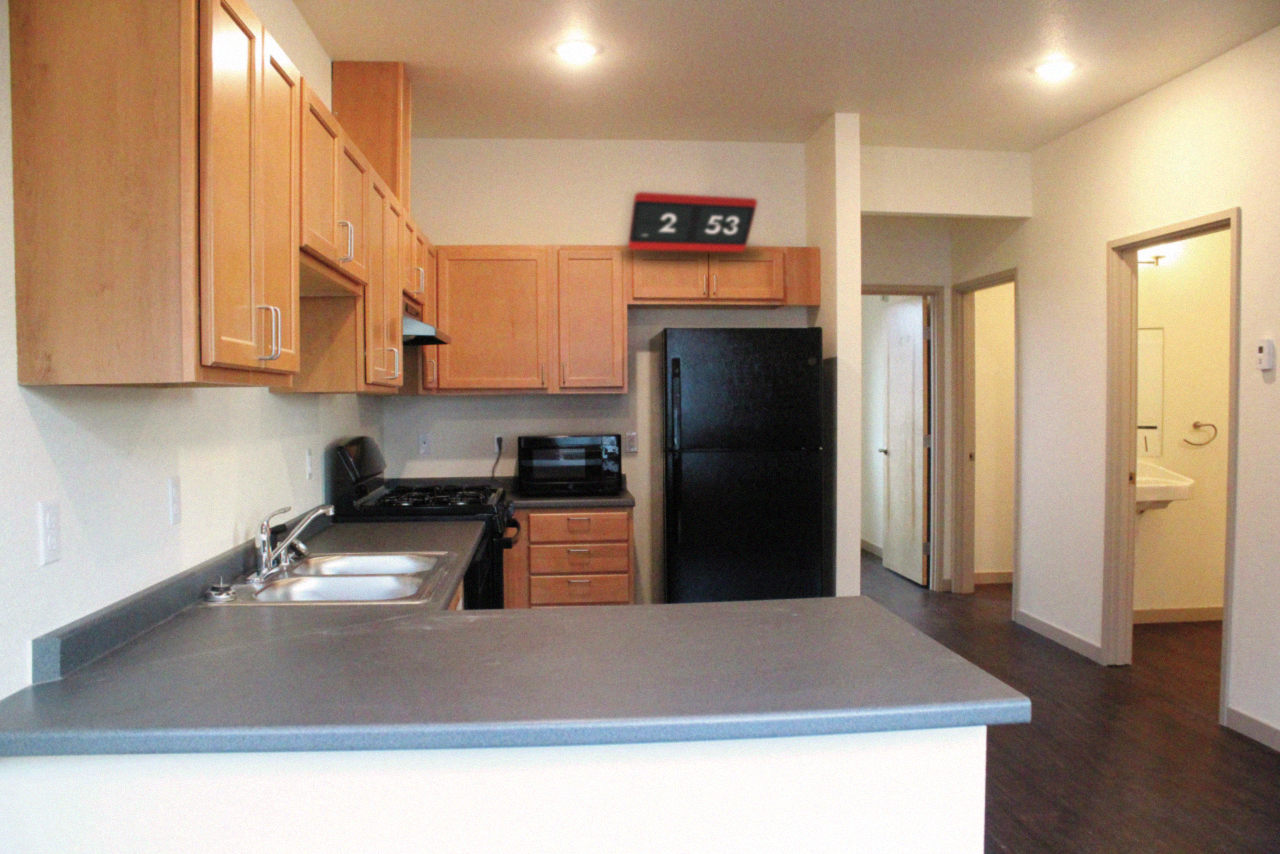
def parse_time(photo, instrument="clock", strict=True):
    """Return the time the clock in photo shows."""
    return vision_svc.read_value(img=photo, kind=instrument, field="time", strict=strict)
2:53
